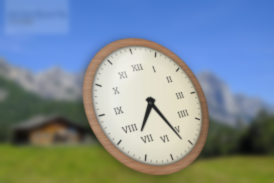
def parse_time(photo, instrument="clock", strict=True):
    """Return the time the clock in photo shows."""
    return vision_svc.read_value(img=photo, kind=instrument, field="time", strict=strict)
7:26
